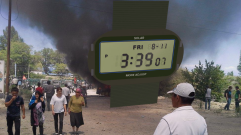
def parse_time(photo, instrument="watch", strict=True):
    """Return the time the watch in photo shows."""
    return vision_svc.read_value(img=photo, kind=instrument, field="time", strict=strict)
3:39:07
